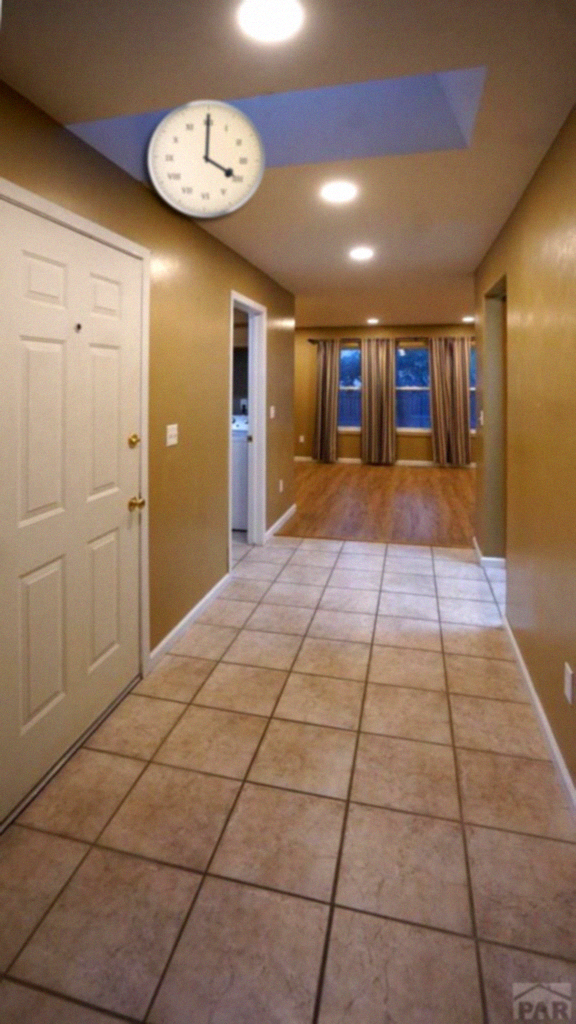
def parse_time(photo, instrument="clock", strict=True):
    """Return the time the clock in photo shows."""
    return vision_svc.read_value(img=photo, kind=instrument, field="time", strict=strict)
4:00
